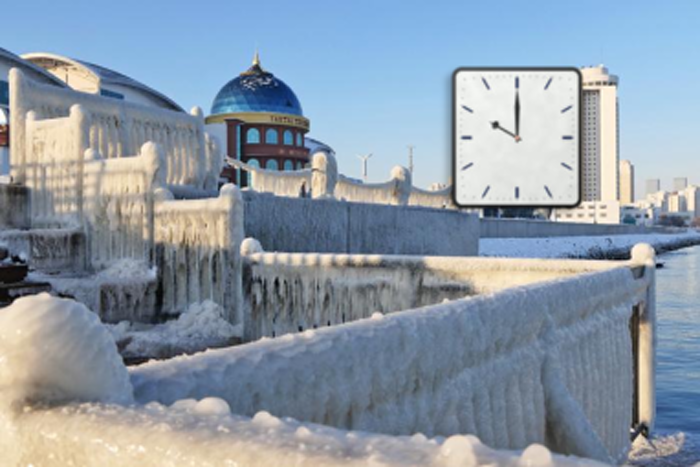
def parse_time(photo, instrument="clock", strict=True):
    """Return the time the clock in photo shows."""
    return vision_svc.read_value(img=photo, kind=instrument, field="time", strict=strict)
10:00
